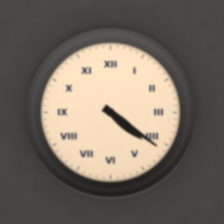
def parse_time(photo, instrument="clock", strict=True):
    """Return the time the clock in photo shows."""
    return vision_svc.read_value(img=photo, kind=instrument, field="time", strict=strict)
4:21
